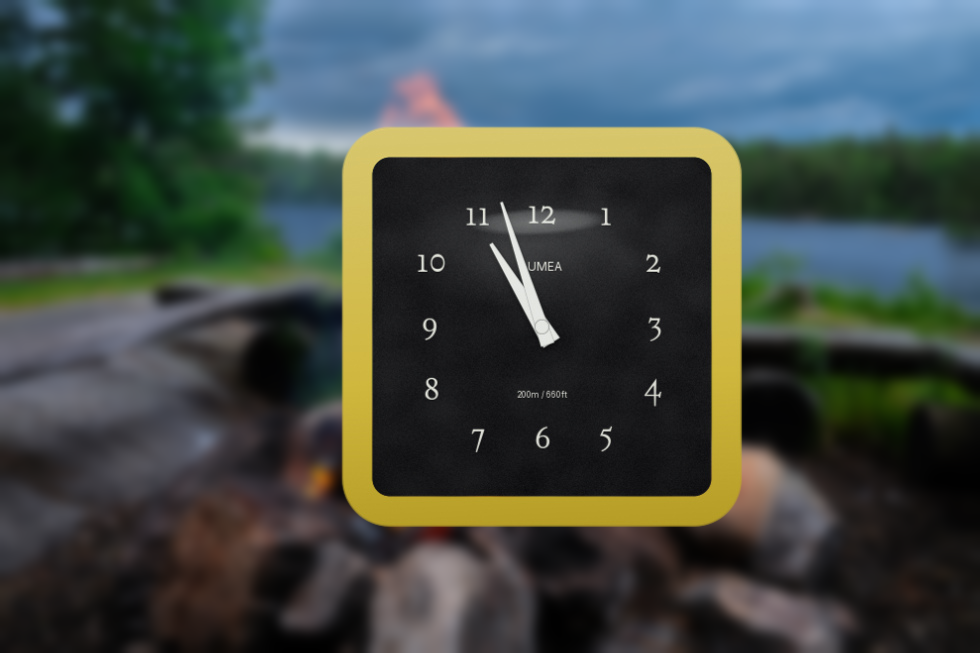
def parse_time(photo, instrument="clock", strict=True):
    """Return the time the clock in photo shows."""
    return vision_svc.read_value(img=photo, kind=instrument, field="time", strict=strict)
10:57
